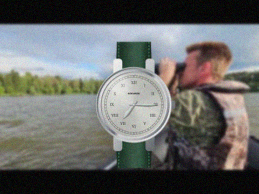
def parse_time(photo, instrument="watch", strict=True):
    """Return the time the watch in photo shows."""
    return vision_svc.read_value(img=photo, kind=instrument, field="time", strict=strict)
7:15
